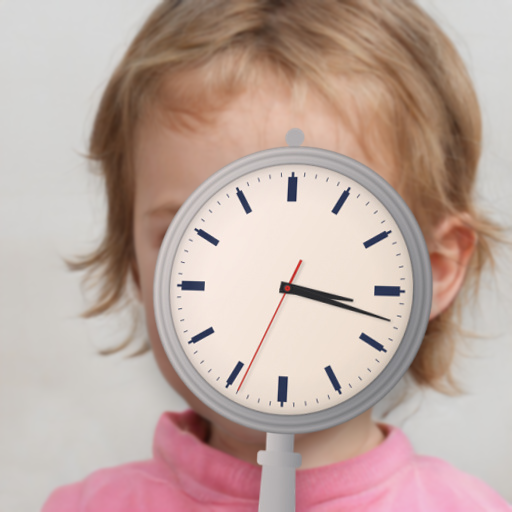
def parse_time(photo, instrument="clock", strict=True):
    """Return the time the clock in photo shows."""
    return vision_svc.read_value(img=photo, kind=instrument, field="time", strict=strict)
3:17:34
